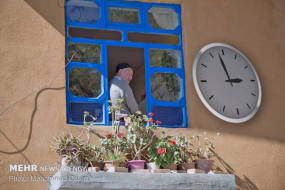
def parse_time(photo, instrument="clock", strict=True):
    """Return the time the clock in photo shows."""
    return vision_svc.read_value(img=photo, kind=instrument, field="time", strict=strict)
2:58
